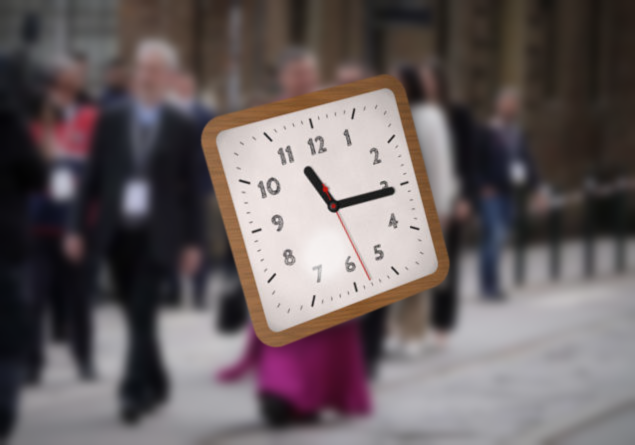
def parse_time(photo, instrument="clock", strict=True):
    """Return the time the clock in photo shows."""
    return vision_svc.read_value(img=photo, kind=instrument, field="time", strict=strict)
11:15:28
